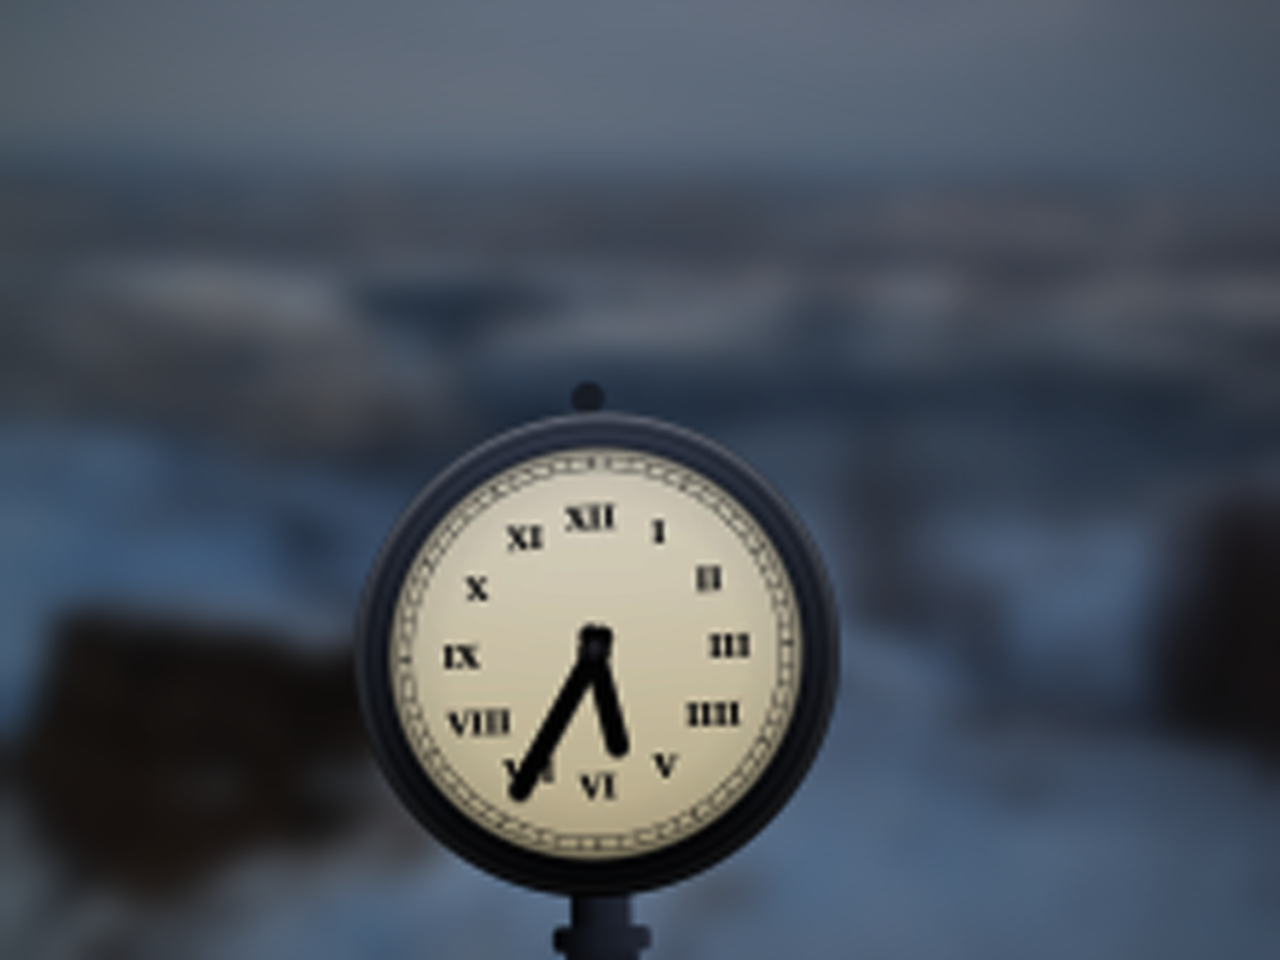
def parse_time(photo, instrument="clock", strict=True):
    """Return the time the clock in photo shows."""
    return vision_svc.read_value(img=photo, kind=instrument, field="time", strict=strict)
5:35
